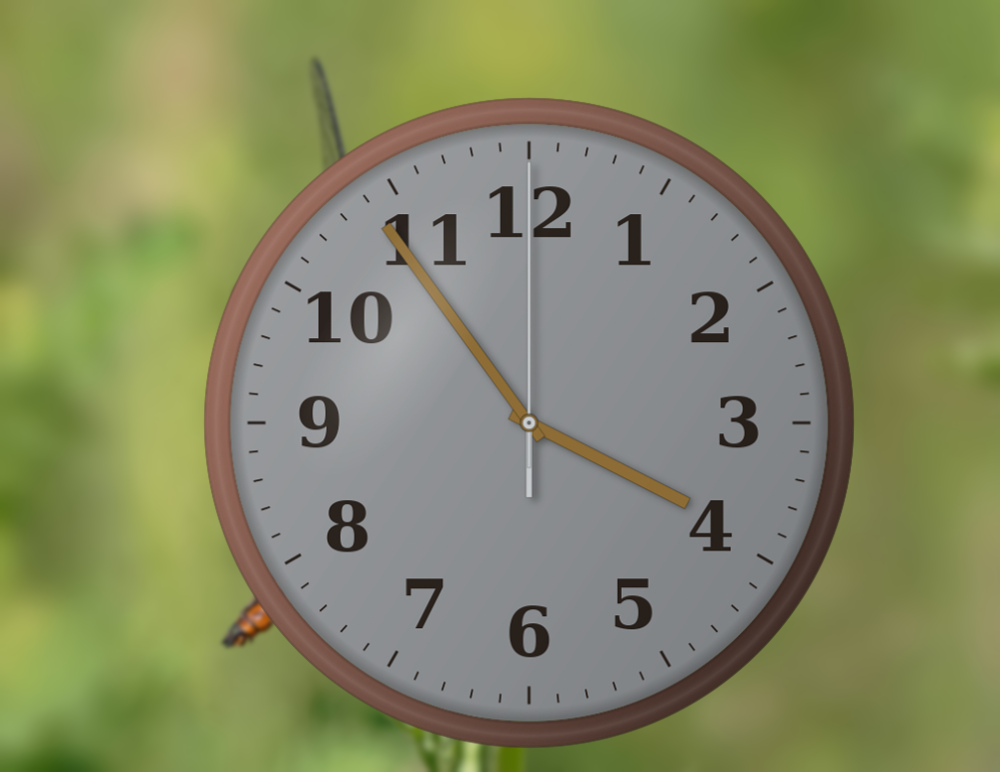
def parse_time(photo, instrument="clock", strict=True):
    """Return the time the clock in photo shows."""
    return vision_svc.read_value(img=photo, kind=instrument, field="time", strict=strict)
3:54:00
